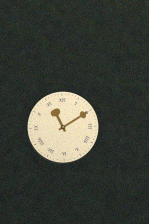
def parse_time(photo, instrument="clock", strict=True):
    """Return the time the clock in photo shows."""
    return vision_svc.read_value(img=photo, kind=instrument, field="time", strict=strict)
11:10
